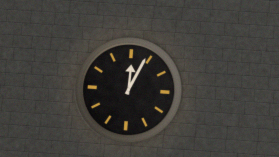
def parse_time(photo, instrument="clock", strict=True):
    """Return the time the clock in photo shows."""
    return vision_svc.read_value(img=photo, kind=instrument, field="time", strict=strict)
12:04
